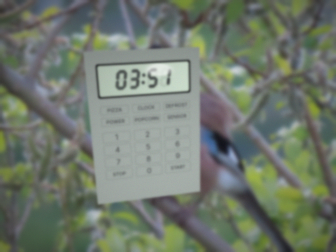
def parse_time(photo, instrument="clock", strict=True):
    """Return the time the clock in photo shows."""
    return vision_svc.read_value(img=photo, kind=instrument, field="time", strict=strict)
3:51
